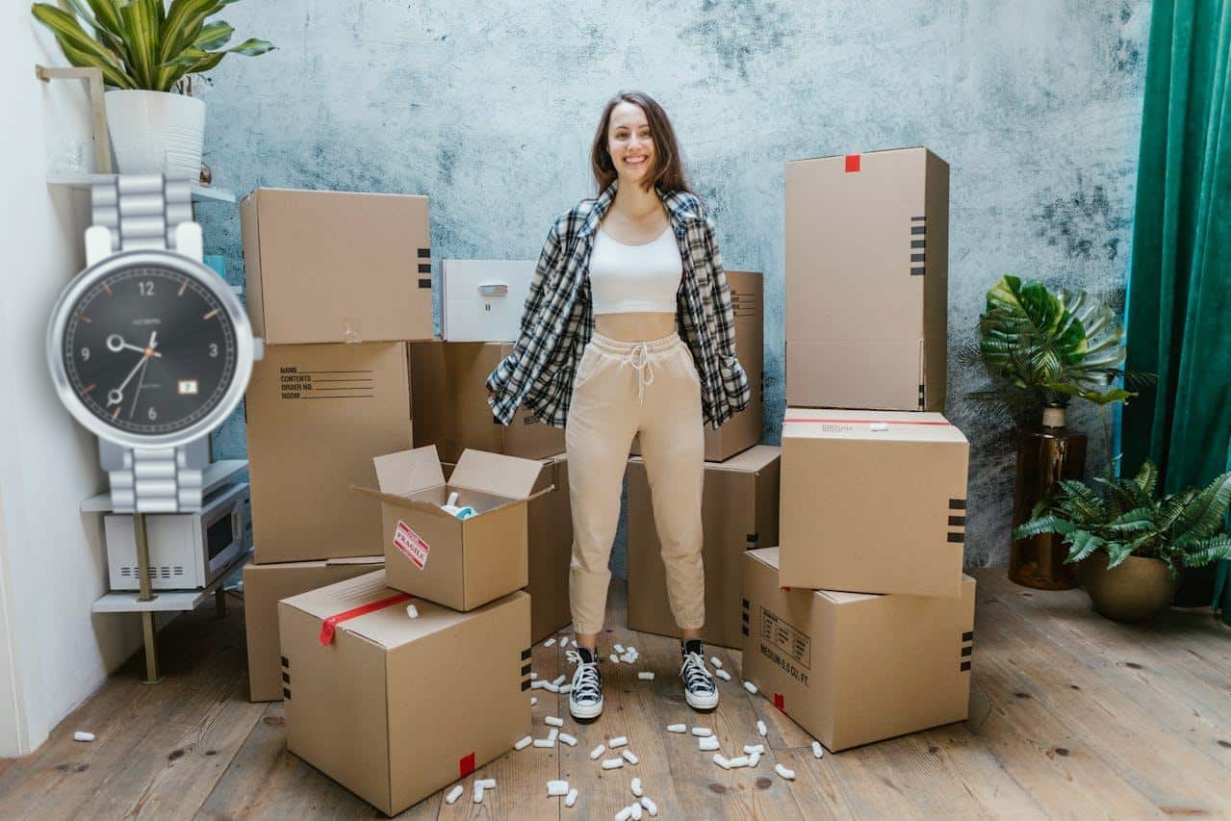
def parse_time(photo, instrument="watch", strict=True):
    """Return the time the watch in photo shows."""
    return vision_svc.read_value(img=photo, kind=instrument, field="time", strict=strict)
9:36:33
